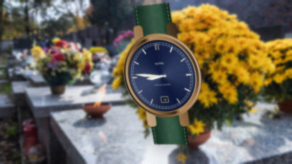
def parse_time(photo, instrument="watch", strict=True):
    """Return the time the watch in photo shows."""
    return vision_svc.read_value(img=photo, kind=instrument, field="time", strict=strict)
8:46
